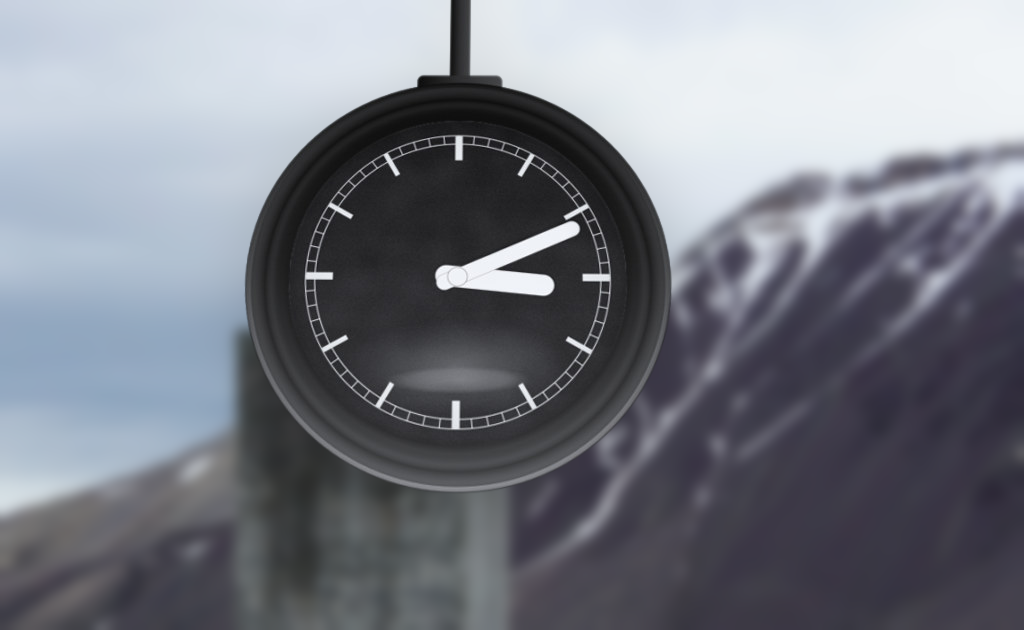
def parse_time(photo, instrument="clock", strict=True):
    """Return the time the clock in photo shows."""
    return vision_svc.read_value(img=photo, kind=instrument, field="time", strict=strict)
3:11
